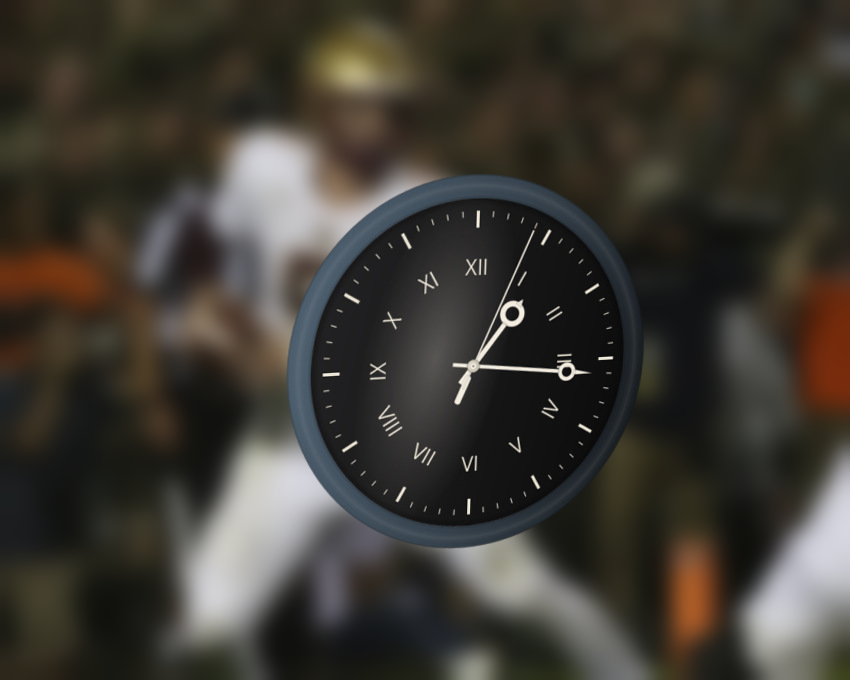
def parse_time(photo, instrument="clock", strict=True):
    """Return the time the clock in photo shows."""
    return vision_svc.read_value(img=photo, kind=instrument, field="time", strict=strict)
1:16:04
